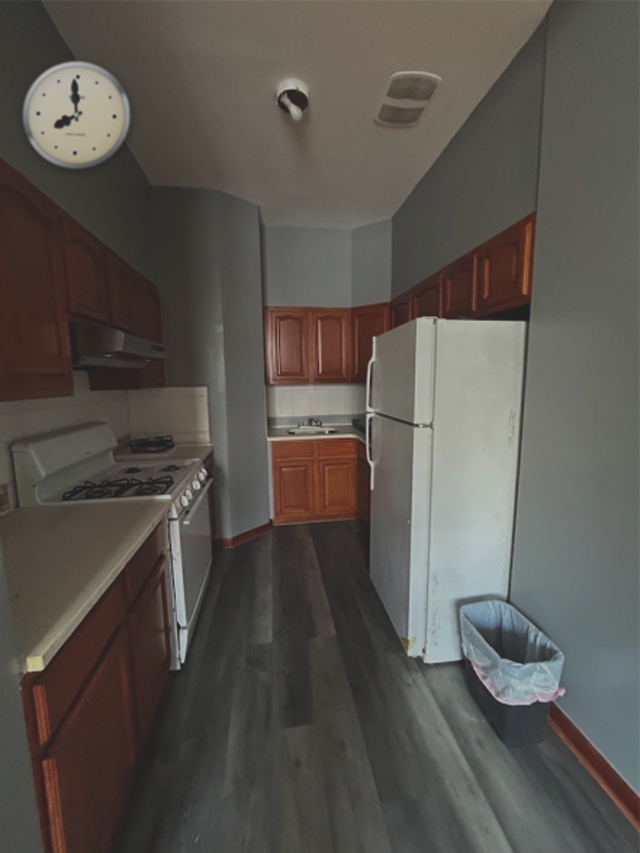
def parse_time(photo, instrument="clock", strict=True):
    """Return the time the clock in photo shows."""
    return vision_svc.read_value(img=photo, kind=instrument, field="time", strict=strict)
7:59
